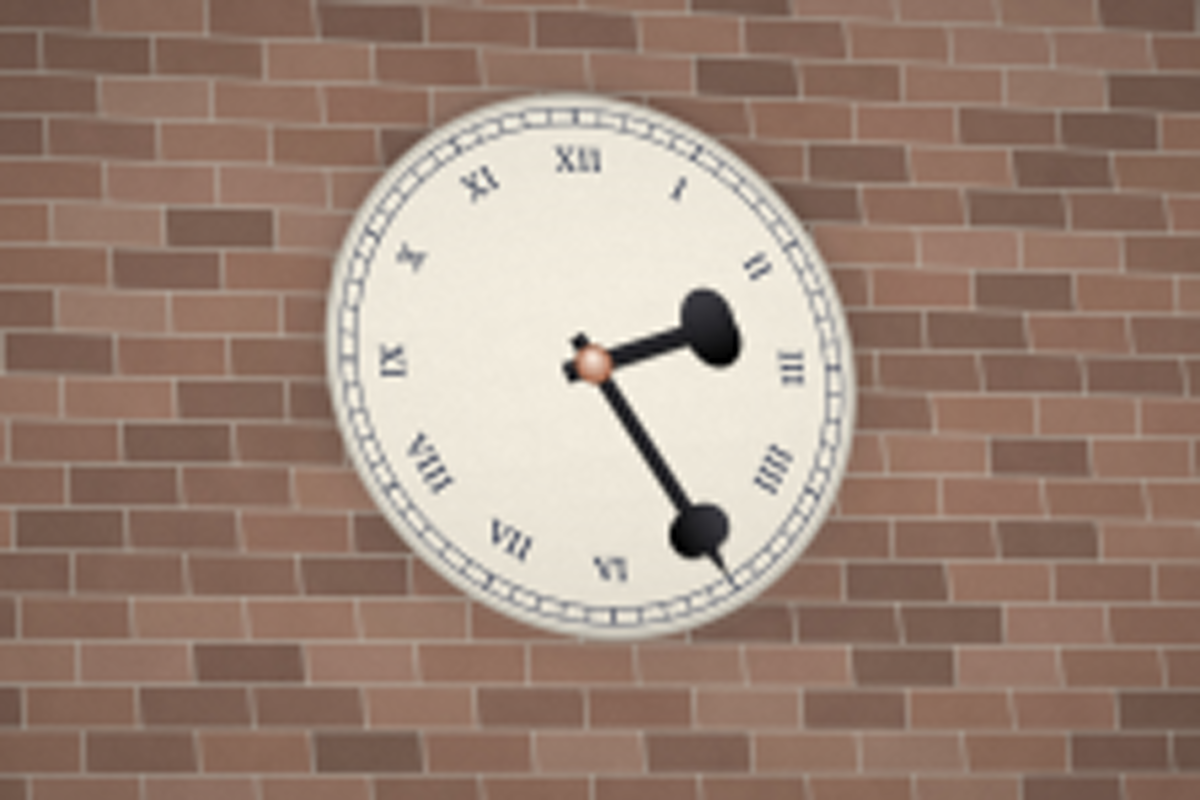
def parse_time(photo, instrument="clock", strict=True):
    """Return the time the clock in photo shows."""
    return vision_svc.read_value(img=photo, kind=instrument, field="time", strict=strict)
2:25
